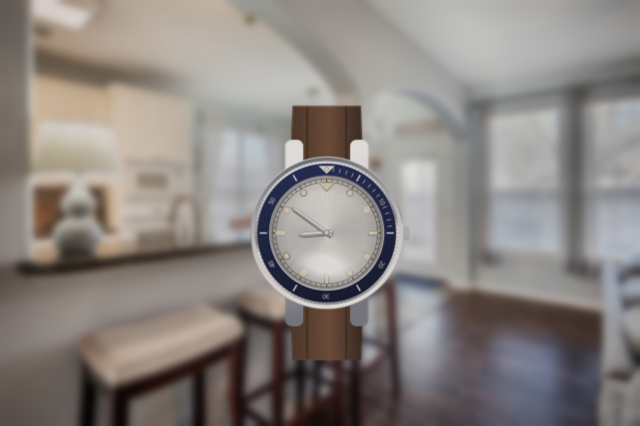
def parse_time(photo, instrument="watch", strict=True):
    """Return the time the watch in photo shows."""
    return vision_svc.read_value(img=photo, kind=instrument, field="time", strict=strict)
8:51
